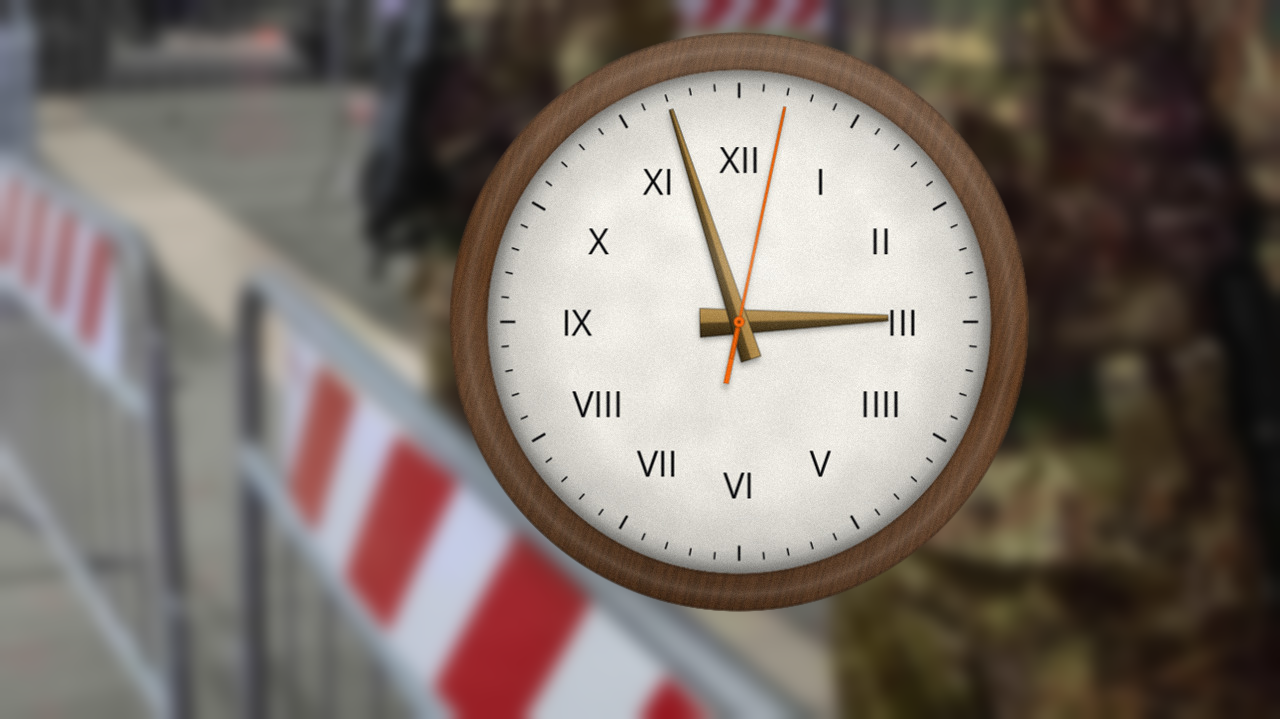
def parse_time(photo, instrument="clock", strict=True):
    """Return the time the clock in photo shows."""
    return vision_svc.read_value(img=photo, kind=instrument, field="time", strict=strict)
2:57:02
